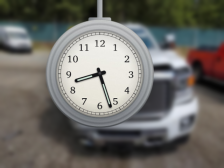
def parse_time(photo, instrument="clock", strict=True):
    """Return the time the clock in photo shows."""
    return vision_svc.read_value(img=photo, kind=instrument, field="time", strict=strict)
8:27
